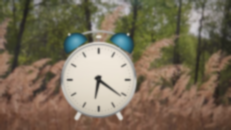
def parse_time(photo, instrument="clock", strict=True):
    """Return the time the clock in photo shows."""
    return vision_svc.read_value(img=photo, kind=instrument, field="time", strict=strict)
6:21
